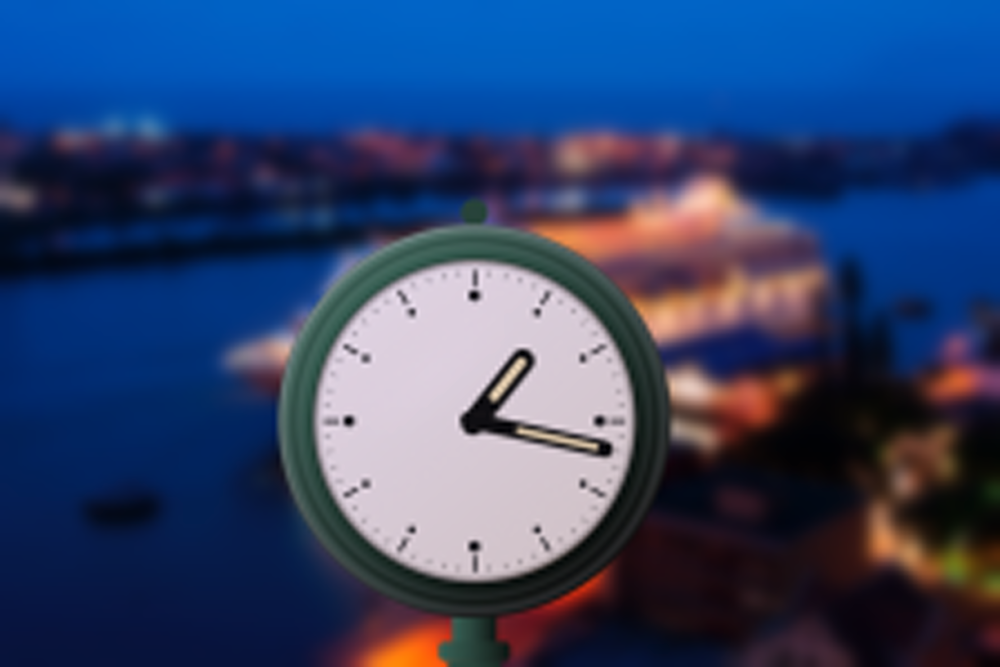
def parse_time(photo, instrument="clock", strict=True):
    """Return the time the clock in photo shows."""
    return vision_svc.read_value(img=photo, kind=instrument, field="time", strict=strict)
1:17
